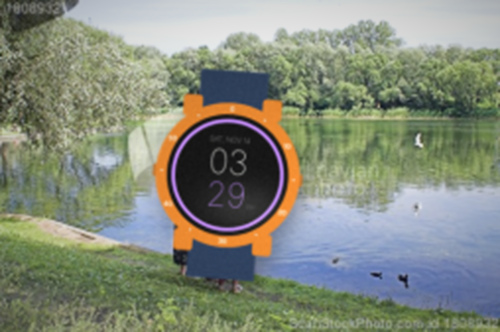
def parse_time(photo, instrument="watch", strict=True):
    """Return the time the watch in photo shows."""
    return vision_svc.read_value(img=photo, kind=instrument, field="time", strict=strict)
3:29
